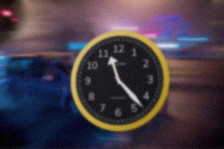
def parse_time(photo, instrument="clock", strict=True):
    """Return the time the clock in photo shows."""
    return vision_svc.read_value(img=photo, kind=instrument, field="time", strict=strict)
11:23
